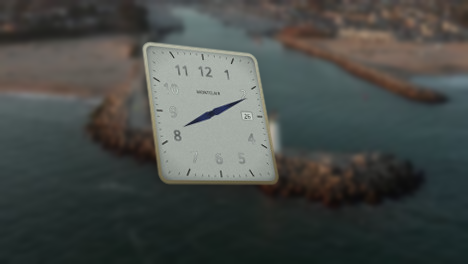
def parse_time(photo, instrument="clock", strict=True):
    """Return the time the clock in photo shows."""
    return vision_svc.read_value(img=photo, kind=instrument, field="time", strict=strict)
8:11
